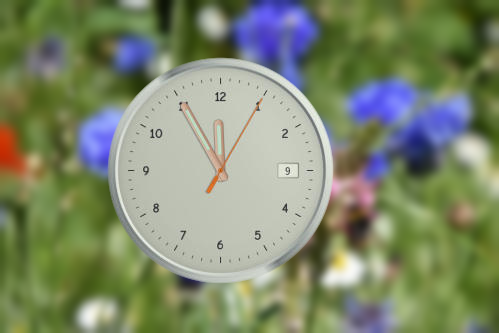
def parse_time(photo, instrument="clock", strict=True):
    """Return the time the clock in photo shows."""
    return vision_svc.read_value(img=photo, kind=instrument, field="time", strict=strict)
11:55:05
